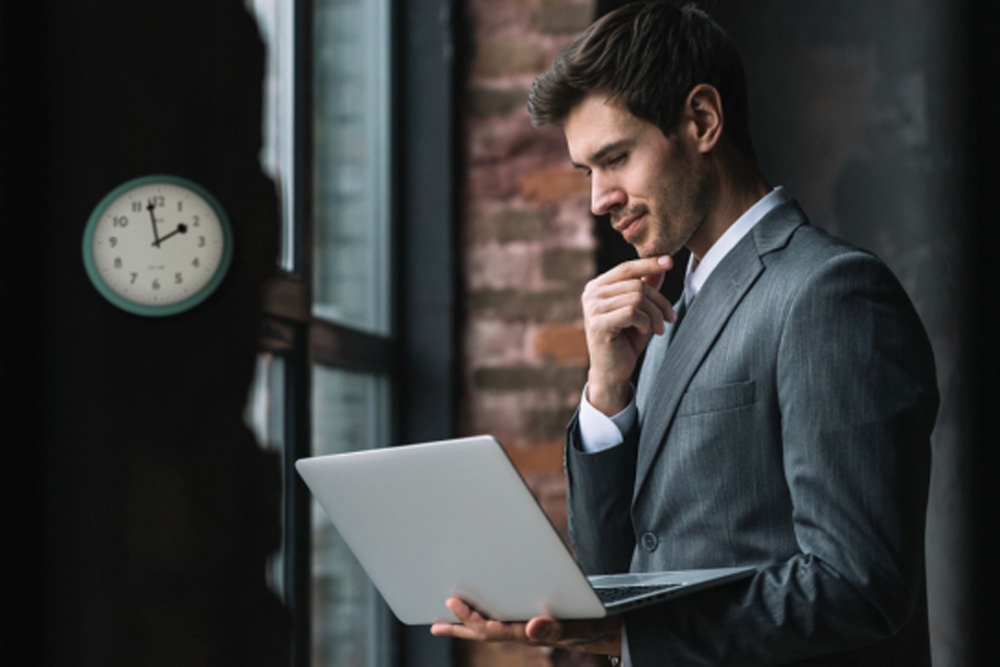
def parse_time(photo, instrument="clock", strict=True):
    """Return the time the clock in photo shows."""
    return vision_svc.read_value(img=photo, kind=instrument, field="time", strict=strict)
1:58
